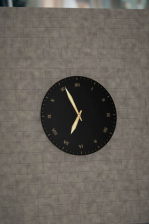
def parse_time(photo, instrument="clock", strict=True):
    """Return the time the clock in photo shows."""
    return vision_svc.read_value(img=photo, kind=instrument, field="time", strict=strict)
6:56
